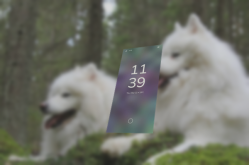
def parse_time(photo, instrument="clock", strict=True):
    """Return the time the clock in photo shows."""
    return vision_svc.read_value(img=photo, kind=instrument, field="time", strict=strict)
11:39
